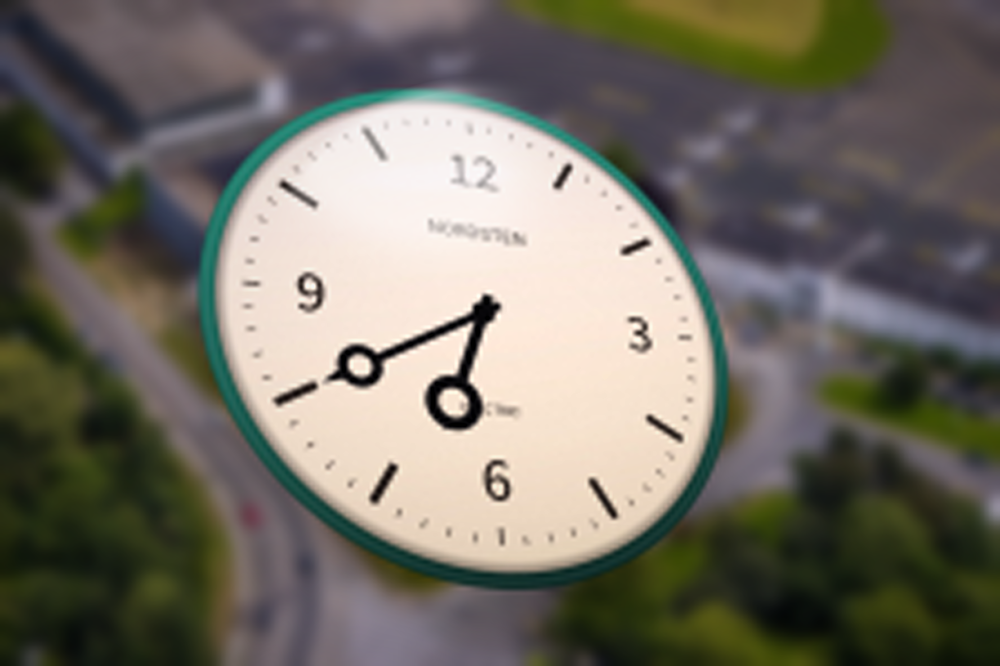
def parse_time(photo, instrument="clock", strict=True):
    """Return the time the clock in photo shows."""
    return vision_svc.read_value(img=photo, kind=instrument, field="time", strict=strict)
6:40
